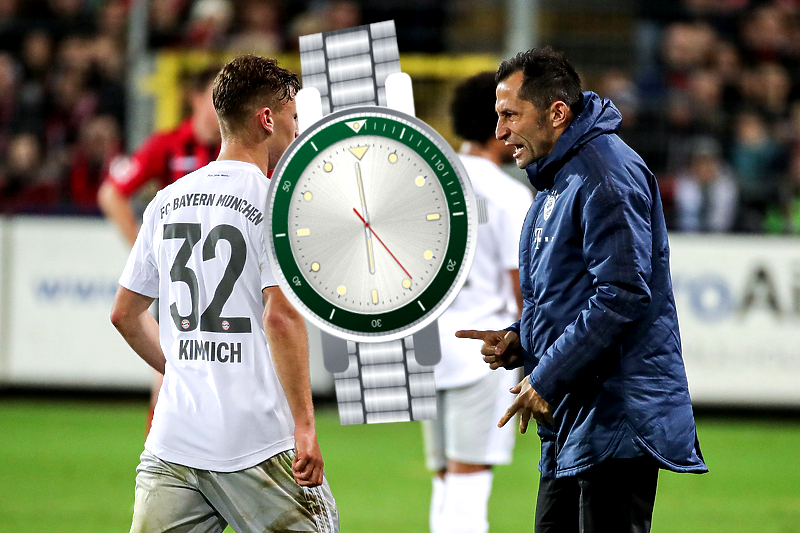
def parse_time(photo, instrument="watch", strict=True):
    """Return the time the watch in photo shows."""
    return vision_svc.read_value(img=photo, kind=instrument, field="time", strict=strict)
5:59:24
